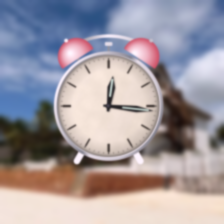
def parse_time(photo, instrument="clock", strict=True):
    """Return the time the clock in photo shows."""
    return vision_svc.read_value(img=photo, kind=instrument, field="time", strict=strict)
12:16
